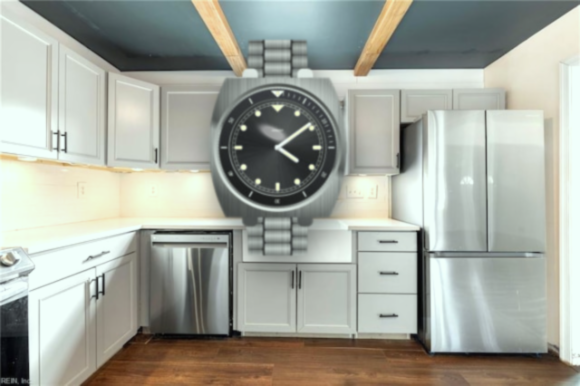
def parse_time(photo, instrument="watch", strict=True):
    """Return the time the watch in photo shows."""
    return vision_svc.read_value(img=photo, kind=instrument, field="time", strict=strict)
4:09
